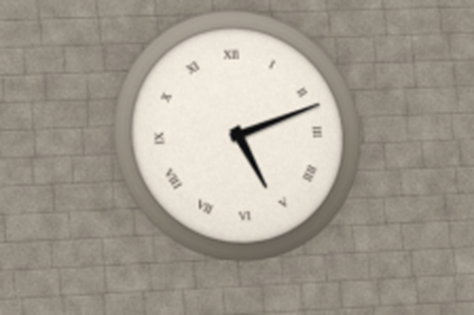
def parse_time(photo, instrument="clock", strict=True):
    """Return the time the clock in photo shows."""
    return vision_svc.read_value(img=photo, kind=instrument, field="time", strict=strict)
5:12
